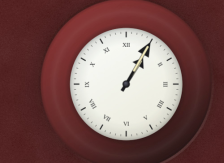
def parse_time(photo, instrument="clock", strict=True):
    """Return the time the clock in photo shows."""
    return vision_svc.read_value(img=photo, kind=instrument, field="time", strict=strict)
1:05
